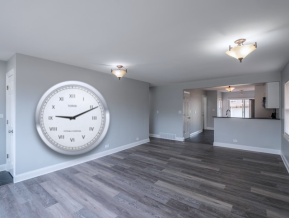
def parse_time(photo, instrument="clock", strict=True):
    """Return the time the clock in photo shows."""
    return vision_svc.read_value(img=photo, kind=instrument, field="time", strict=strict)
9:11
